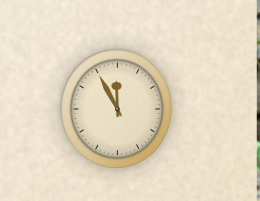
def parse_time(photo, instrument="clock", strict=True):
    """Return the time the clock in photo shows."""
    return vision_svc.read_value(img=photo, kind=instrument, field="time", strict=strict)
11:55
